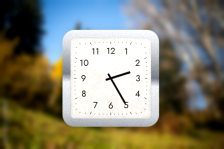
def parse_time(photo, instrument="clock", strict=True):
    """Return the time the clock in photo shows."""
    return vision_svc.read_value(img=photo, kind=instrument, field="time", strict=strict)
2:25
